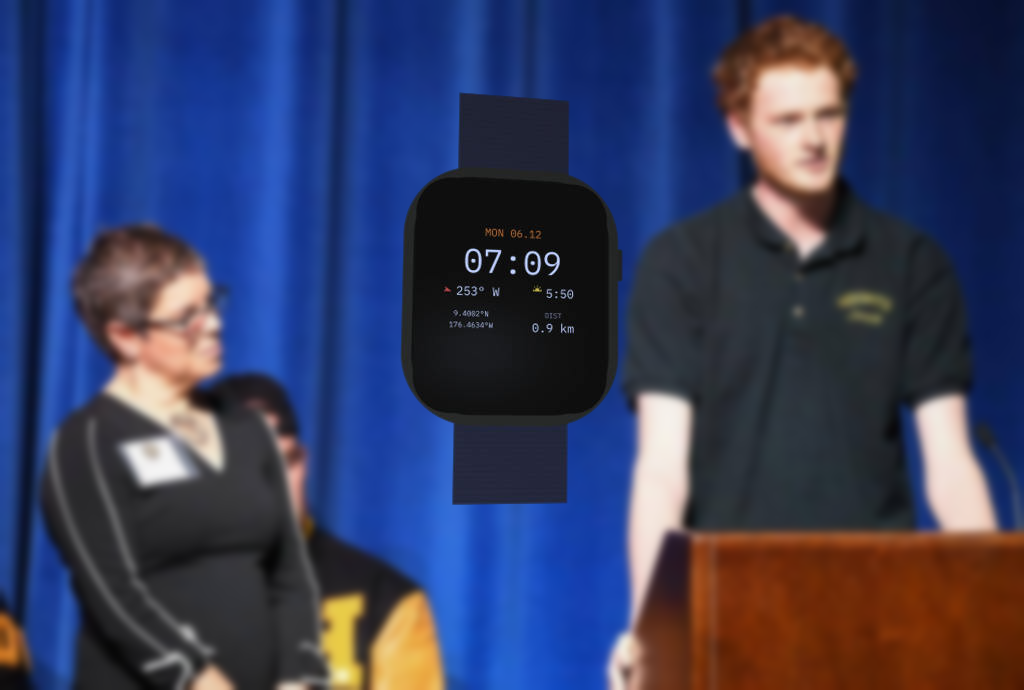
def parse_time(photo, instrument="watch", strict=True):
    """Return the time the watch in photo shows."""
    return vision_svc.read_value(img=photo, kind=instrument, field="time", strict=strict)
7:09
